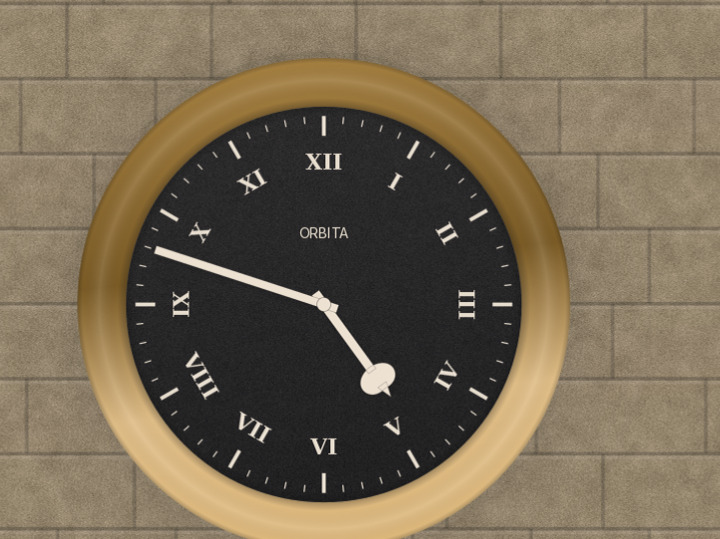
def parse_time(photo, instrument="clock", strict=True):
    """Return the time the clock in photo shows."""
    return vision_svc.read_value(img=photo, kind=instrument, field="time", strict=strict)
4:48
